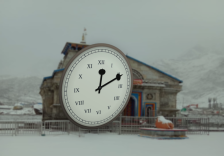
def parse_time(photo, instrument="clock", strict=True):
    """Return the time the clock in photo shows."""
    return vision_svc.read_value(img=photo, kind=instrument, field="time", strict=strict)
12:11
